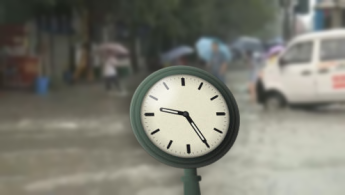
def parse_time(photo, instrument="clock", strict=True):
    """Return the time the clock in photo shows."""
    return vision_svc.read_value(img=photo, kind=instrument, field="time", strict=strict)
9:25
